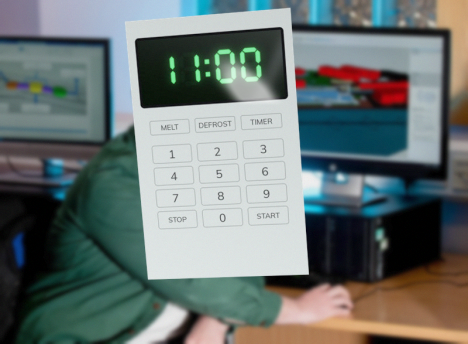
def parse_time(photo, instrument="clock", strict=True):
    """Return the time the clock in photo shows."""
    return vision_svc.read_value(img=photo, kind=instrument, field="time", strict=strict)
11:00
